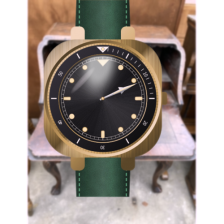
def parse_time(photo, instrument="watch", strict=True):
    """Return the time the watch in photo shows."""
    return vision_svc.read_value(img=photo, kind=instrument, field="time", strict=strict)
2:11
